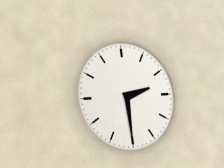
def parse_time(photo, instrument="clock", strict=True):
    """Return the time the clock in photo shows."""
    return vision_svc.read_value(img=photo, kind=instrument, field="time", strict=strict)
2:30
